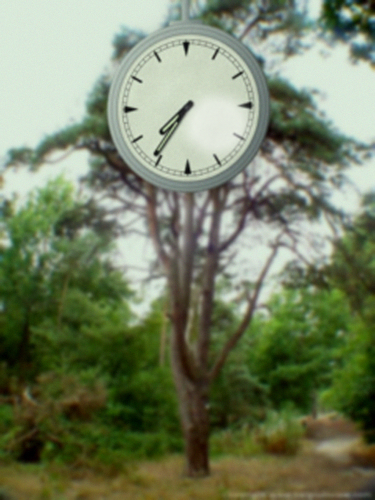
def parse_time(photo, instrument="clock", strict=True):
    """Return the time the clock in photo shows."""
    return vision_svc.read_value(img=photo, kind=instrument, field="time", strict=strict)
7:36
